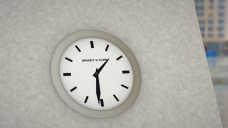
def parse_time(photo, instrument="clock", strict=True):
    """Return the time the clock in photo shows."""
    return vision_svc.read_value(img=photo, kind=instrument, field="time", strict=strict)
1:31
